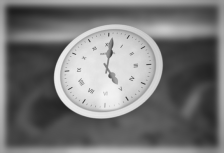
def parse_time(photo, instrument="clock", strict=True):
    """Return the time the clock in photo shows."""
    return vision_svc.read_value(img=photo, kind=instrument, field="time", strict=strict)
5:01
